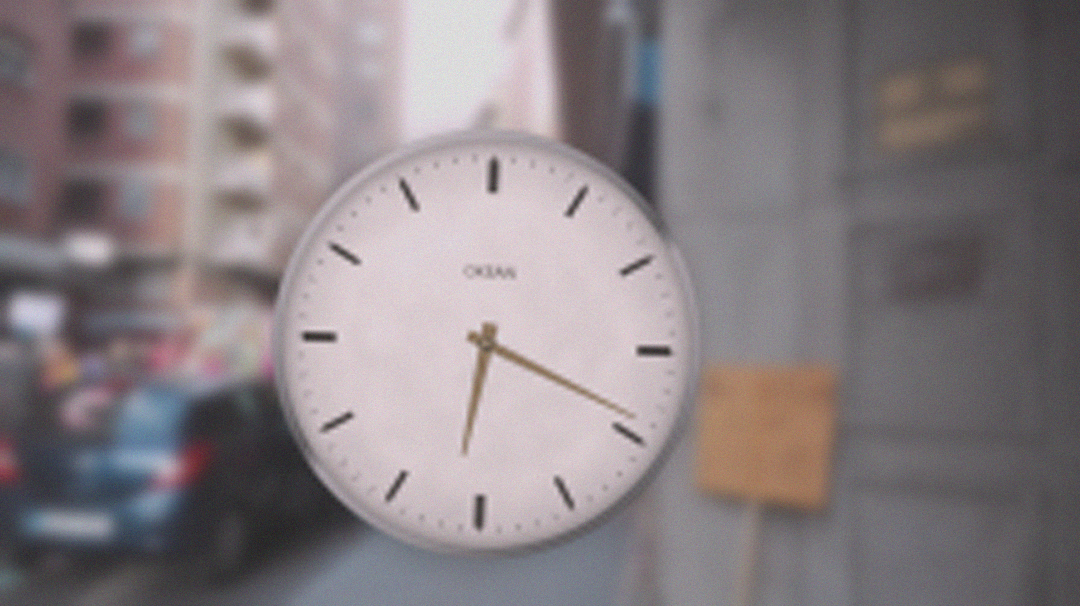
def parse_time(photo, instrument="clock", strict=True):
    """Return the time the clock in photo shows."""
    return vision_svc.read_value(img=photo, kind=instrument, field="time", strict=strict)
6:19
